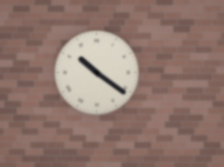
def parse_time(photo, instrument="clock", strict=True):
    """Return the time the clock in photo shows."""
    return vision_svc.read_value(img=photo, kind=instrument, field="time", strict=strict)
10:21
